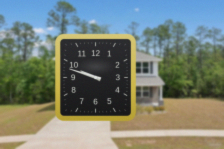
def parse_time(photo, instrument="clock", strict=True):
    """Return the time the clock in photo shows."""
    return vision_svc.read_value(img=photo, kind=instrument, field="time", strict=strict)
9:48
